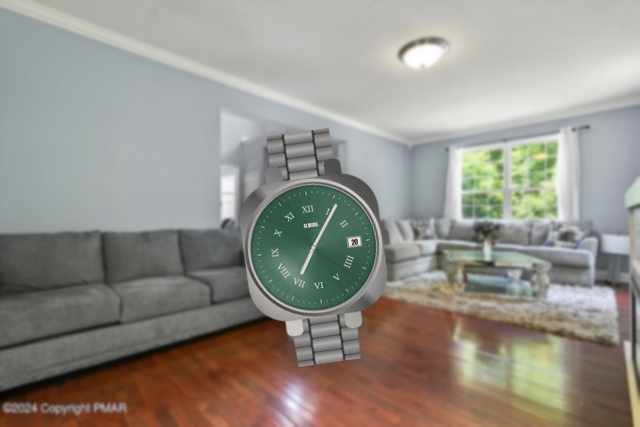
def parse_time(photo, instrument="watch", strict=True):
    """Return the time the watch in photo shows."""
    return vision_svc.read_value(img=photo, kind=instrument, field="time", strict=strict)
7:06
